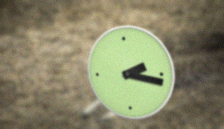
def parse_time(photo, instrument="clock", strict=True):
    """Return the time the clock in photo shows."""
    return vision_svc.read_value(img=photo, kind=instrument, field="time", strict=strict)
2:17
